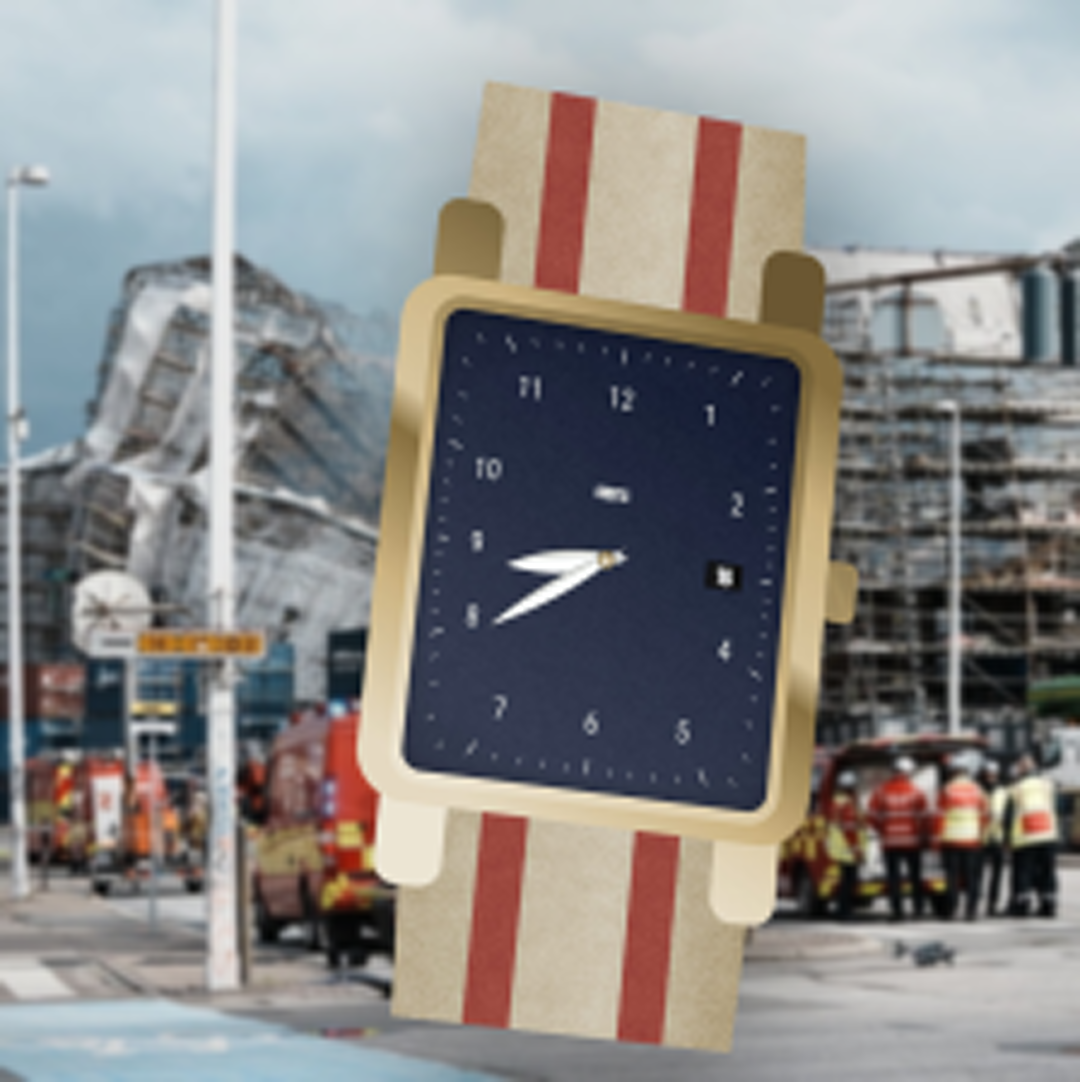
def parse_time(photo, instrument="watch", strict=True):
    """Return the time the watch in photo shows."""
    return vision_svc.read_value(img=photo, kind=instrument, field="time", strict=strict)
8:39
